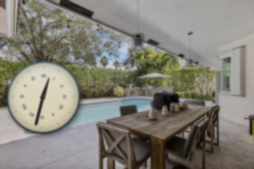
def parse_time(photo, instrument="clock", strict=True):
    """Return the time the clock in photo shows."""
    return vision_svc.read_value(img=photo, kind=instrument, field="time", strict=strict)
12:32
